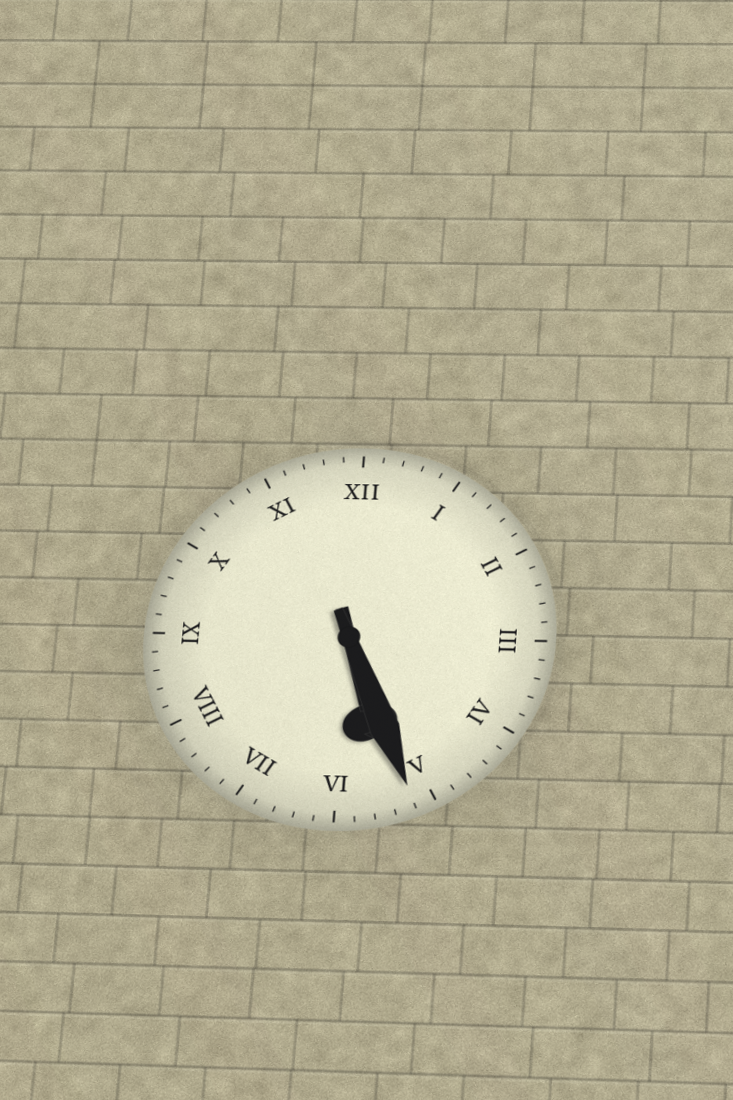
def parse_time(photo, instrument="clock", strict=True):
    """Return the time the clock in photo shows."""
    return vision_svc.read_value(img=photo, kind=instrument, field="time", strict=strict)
5:26
